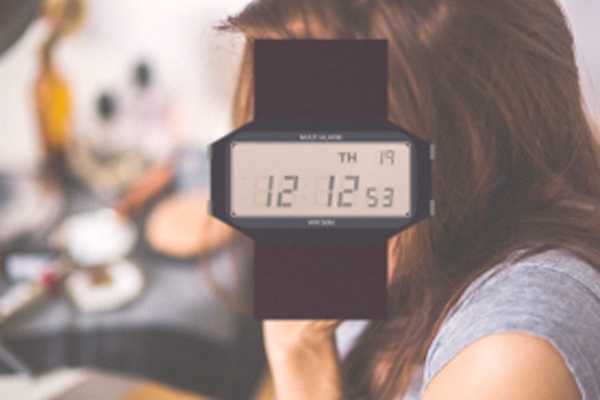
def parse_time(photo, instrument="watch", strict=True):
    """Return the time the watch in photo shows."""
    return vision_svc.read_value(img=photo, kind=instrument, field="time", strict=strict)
12:12:53
